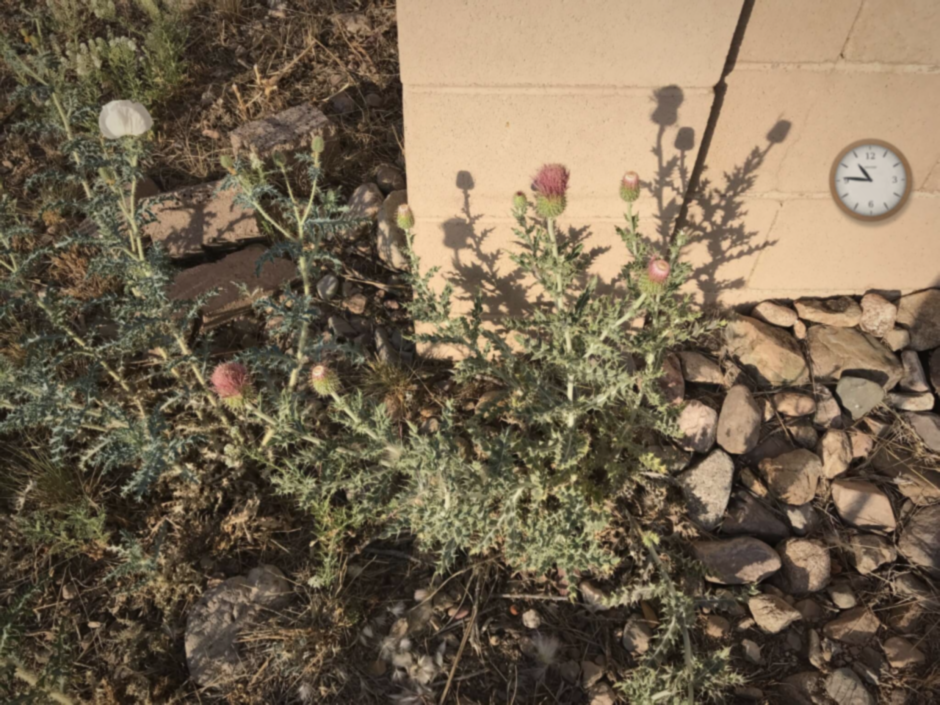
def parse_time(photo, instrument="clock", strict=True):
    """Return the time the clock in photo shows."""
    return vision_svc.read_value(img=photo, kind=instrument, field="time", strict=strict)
10:46
